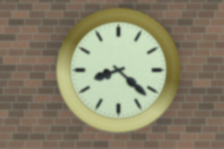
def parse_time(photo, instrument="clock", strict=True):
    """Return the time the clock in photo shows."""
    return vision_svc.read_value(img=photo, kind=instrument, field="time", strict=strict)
8:22
